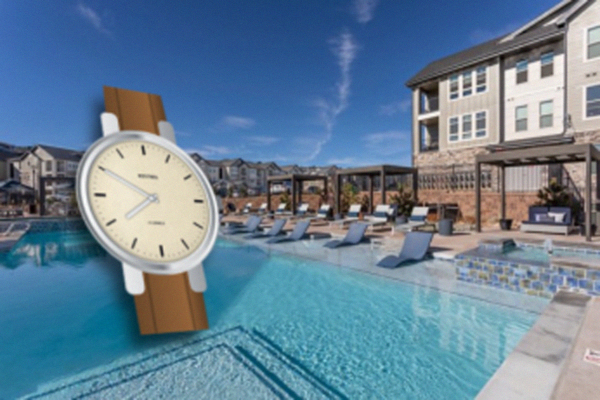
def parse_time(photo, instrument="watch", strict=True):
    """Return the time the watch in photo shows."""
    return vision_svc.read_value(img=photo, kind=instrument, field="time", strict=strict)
7:50
